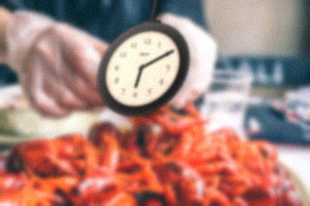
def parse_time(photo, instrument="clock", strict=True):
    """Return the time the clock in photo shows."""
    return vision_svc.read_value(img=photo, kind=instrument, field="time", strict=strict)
6:10
